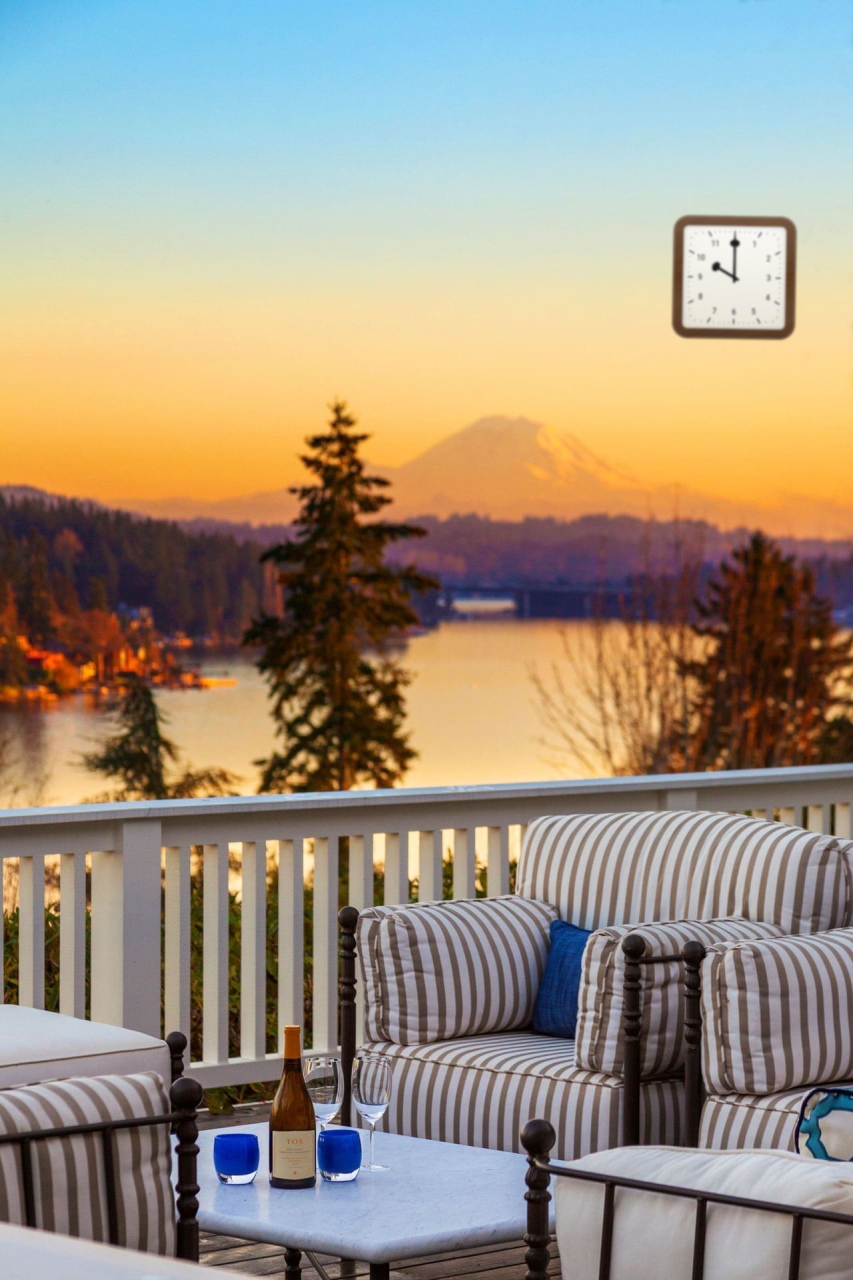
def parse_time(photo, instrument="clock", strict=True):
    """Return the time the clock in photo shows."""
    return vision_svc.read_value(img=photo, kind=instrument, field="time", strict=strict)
10:00
